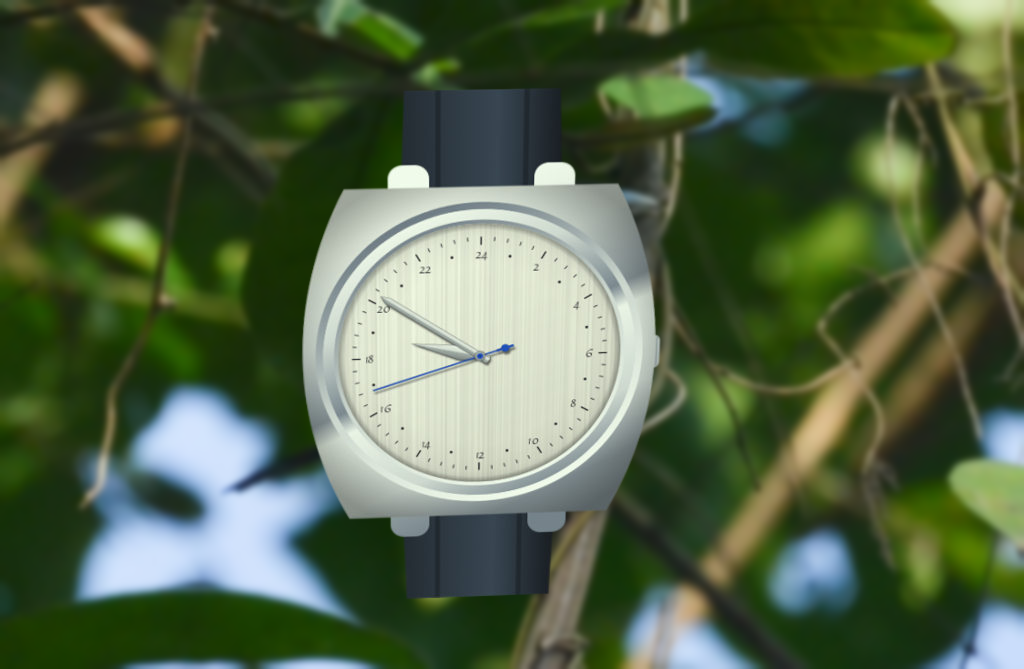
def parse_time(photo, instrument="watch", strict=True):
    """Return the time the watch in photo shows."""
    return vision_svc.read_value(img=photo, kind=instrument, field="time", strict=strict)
18:50:42
